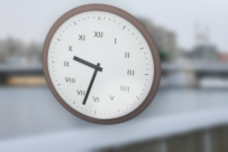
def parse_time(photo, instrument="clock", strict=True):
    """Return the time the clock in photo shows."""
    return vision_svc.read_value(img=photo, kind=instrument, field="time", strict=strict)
9:33
